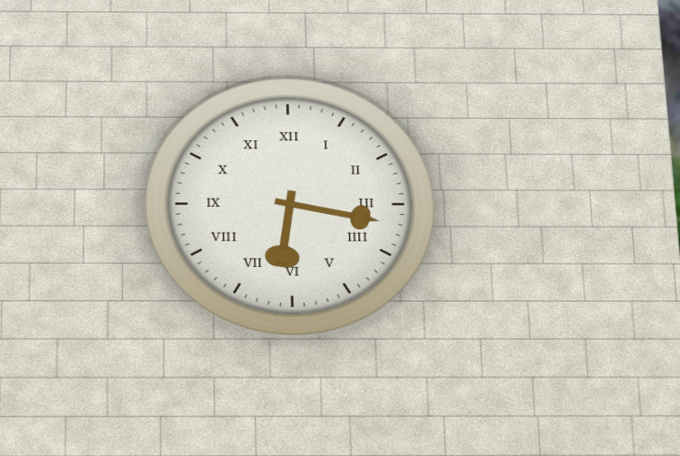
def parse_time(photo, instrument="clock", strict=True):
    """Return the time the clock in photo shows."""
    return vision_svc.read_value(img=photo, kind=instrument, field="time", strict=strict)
6:17
